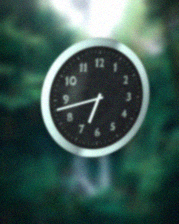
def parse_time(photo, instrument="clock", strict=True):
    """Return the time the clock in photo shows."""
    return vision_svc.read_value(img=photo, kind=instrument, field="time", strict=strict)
6:43
